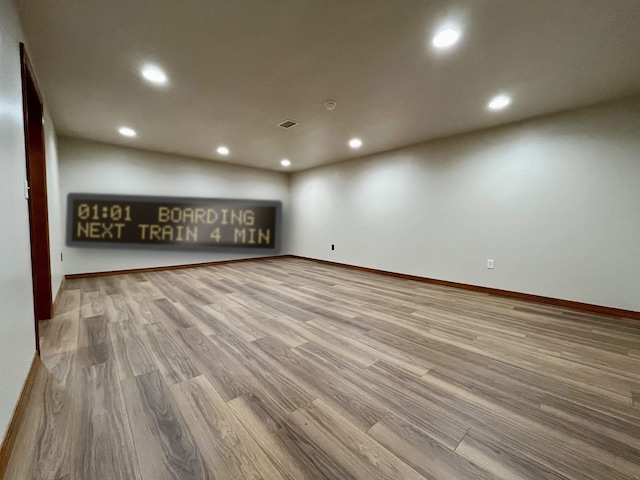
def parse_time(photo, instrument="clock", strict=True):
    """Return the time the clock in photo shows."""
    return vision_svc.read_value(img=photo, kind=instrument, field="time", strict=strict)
1:01
